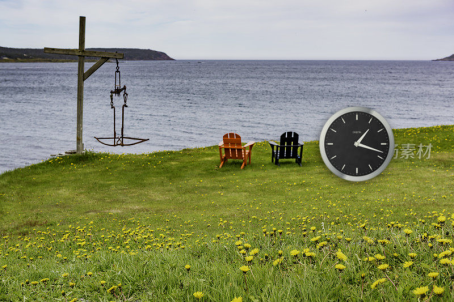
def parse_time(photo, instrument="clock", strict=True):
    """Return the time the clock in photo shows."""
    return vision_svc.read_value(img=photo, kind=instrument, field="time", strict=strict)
1:18
